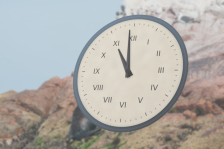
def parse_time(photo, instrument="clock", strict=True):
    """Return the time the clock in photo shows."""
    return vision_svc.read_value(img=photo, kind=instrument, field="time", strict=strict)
10:59
